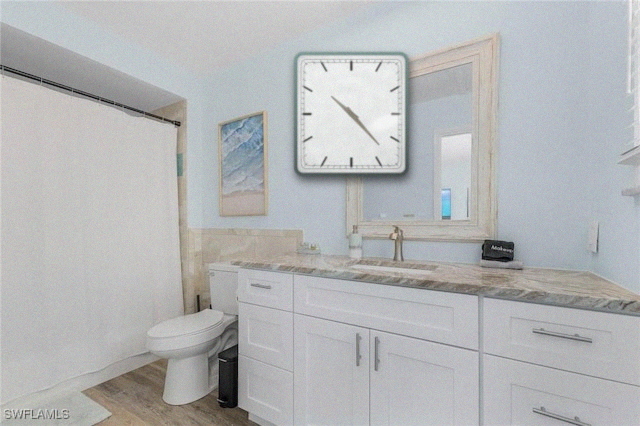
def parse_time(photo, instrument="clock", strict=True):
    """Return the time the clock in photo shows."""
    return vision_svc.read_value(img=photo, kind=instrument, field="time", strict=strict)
10:23
